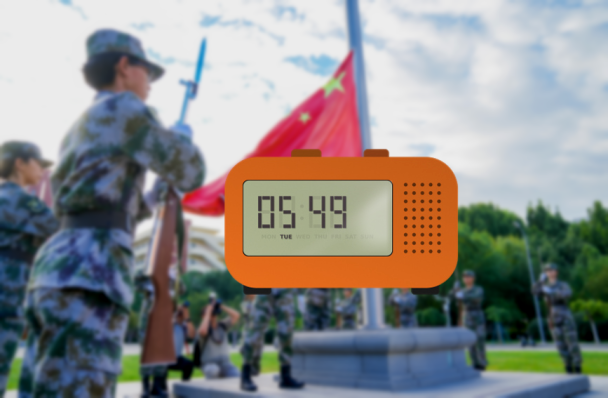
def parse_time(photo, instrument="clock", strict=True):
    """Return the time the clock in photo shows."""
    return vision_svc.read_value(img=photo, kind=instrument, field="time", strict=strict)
5:49
